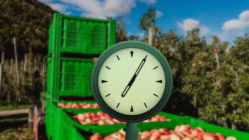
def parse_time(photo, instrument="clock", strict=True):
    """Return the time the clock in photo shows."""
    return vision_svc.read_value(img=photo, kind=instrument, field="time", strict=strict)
7:05
